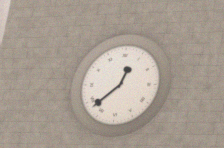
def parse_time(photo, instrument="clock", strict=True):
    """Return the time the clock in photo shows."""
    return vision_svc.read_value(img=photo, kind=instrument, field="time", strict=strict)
12:38
